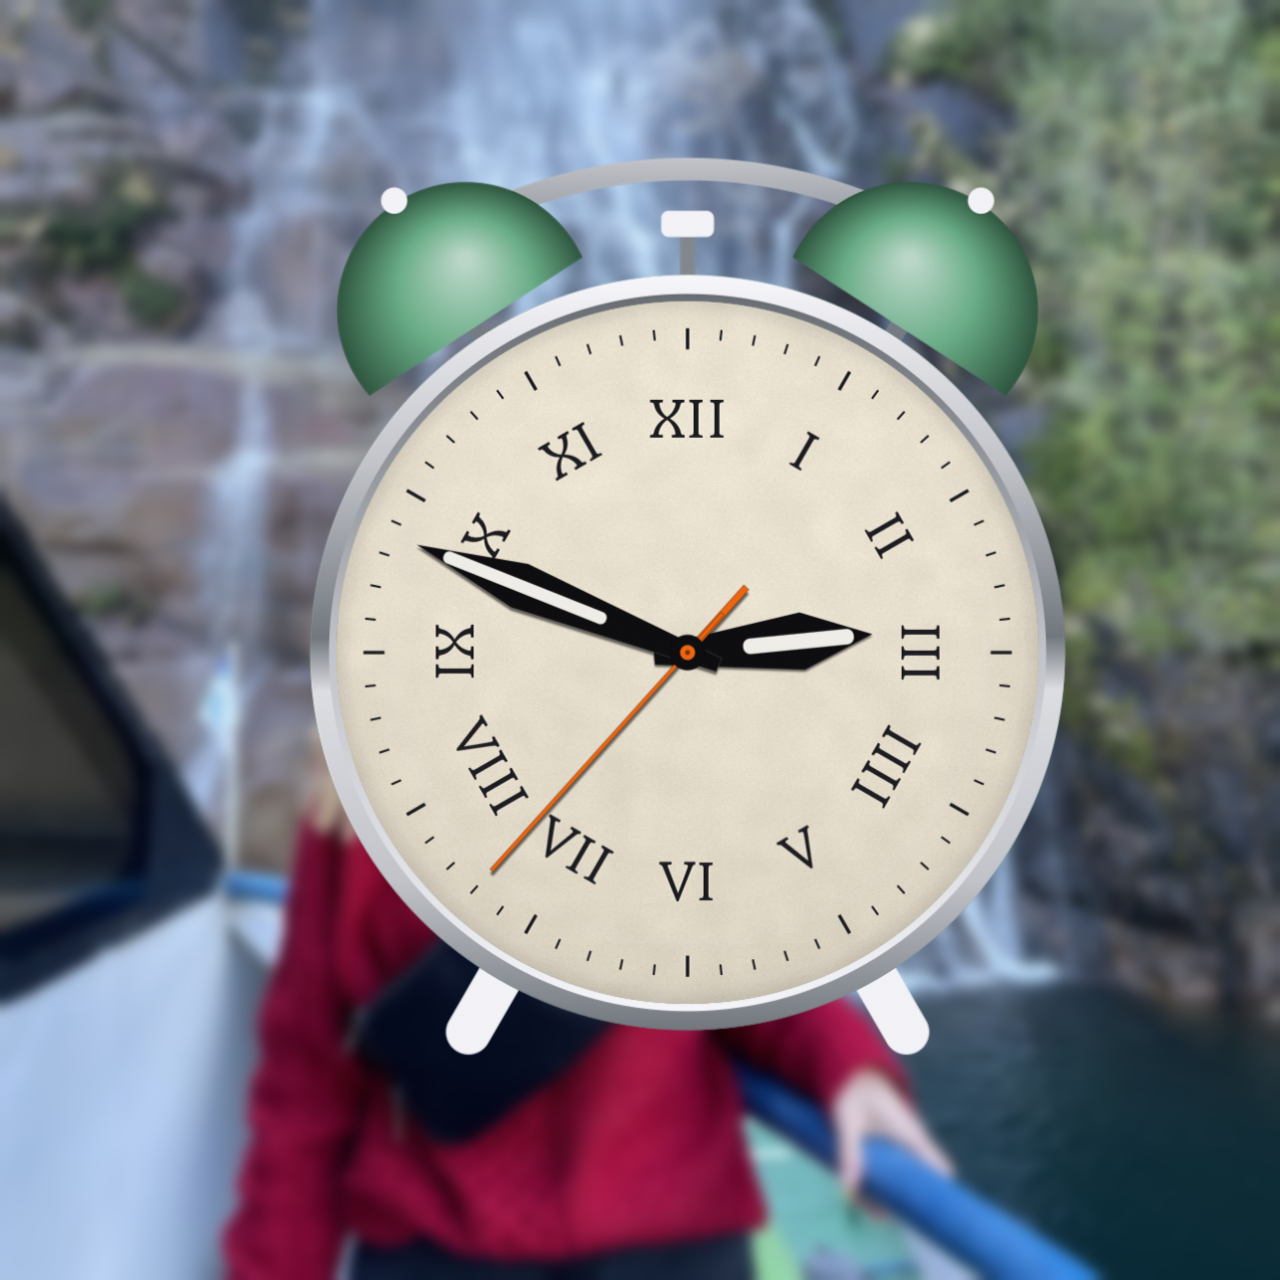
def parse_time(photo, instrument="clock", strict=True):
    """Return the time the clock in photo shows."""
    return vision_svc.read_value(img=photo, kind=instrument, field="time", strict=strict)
2:48:37
